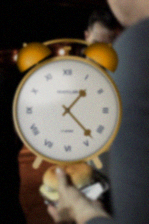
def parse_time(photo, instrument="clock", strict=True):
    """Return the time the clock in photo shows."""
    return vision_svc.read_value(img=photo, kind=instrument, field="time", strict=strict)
1:23
